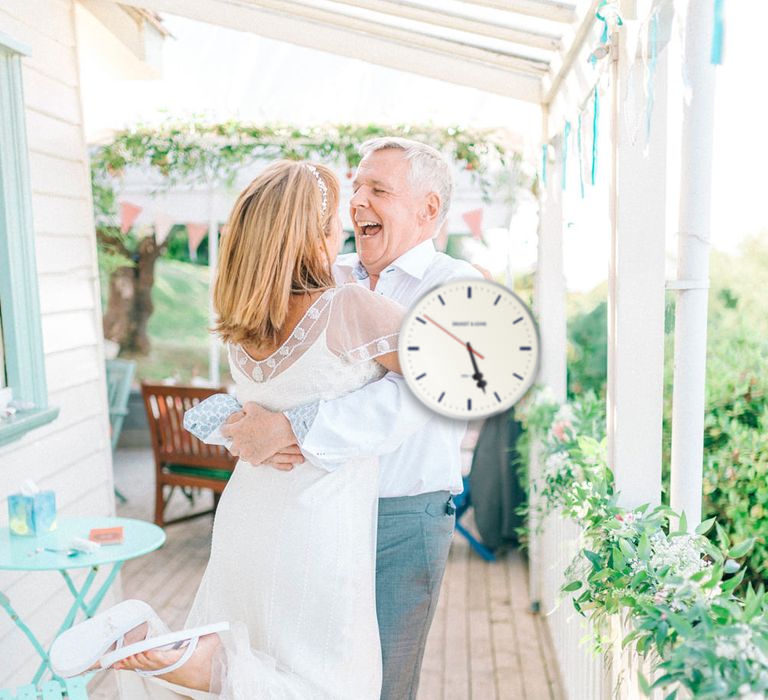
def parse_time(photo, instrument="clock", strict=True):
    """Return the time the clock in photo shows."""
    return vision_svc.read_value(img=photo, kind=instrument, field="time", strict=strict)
5:26:51
